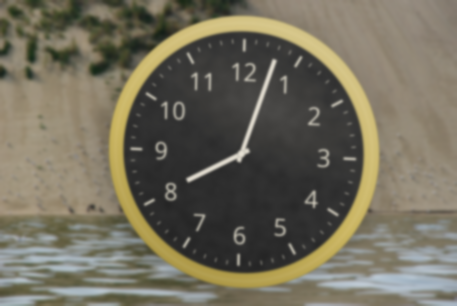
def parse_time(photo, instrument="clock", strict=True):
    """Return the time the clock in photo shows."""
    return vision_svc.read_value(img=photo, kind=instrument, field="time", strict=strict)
8:03
